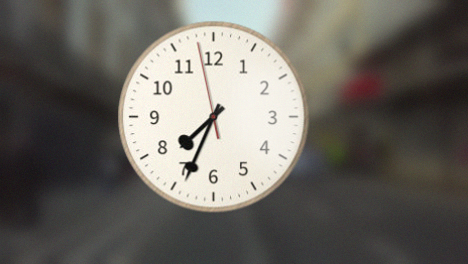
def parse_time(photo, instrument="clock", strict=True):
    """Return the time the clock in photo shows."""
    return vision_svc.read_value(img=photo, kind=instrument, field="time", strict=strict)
7:33:58
